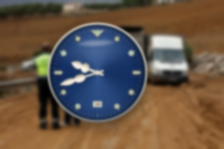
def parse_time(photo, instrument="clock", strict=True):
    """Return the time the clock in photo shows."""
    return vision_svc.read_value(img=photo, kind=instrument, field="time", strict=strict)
9:42
